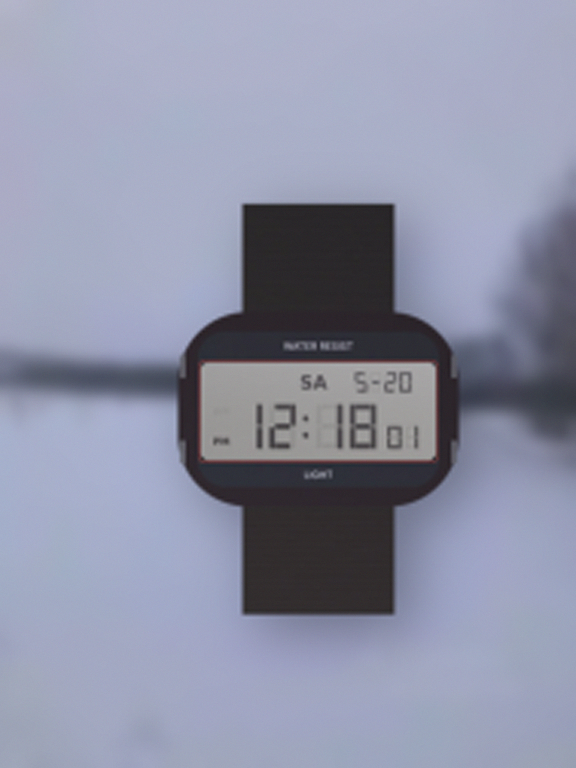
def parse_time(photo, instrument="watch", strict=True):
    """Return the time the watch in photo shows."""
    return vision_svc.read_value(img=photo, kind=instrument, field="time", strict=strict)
12:18:01
